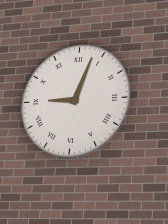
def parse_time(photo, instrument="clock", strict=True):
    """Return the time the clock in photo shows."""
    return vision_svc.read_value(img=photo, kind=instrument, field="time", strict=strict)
9:03
